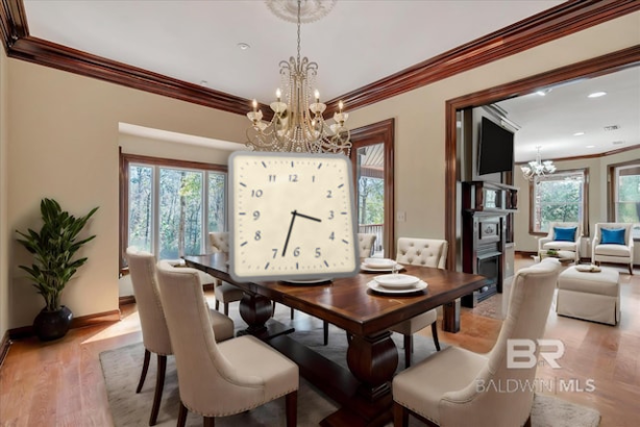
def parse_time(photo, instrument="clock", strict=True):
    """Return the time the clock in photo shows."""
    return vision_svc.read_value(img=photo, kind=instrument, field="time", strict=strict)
3:33
